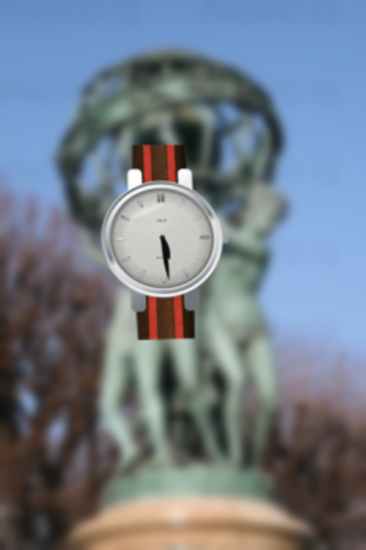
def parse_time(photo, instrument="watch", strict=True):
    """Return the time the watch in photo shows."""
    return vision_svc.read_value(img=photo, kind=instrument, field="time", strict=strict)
5:29
